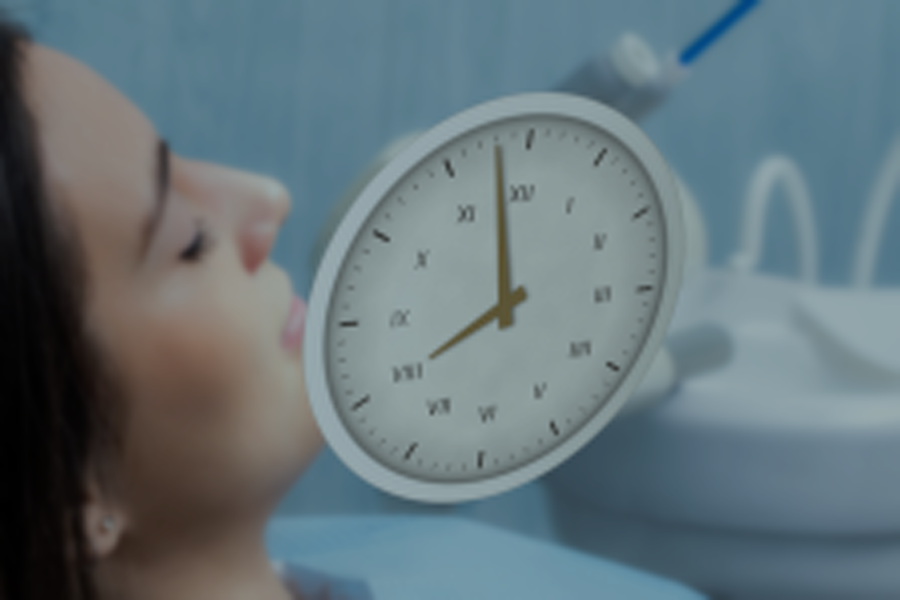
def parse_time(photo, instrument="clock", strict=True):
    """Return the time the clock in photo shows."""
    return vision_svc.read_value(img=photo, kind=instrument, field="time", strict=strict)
7:58
